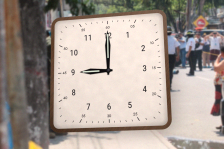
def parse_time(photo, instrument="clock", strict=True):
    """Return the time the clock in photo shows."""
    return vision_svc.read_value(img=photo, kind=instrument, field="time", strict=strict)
9:00
